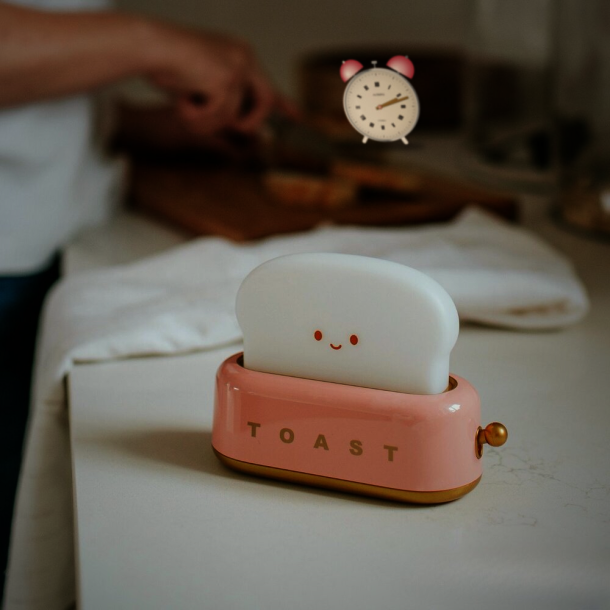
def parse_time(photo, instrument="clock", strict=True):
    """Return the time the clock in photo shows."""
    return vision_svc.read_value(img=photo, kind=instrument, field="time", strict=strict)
2:12
